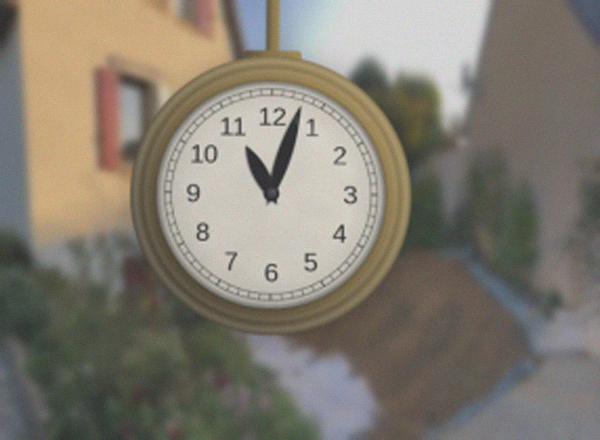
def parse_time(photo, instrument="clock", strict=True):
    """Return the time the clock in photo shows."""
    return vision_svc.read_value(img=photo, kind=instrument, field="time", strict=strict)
11:03
